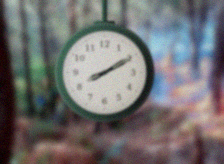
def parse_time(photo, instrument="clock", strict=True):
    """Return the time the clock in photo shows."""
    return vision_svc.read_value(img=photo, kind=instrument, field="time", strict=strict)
8:10
